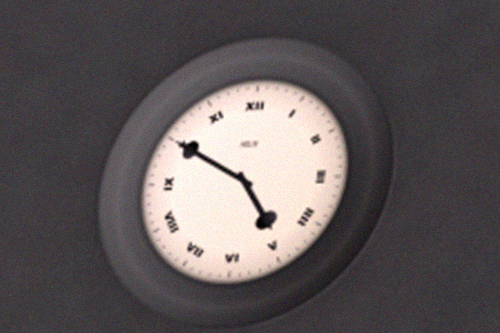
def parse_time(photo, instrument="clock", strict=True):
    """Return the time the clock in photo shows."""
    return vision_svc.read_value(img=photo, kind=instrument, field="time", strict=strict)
4:50
